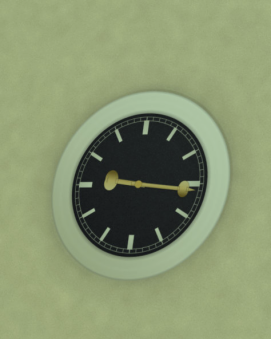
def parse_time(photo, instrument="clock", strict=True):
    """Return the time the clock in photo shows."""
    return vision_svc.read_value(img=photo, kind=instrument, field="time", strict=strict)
9:16
